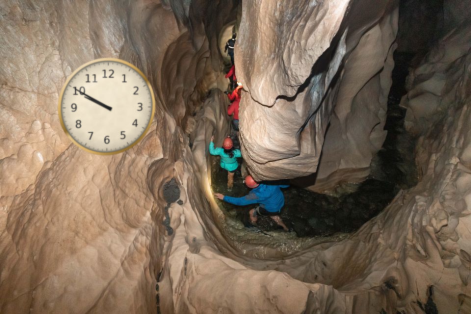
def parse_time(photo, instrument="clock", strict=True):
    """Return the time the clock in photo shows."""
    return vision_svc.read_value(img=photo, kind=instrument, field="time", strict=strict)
9:50
